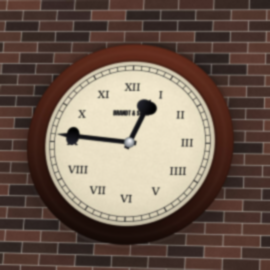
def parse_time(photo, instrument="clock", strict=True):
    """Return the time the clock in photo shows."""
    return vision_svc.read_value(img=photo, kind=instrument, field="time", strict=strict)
12:46
